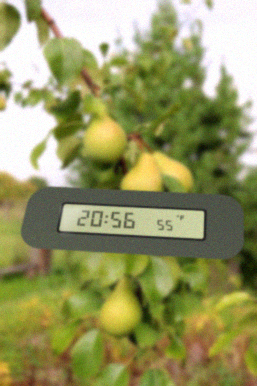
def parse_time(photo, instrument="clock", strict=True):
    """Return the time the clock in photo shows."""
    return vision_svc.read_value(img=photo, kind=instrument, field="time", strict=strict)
20:56
